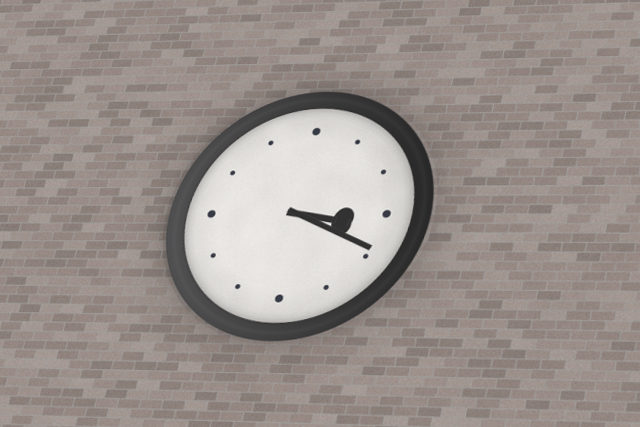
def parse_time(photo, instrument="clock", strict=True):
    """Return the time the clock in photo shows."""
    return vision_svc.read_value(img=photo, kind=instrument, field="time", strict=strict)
3:19
